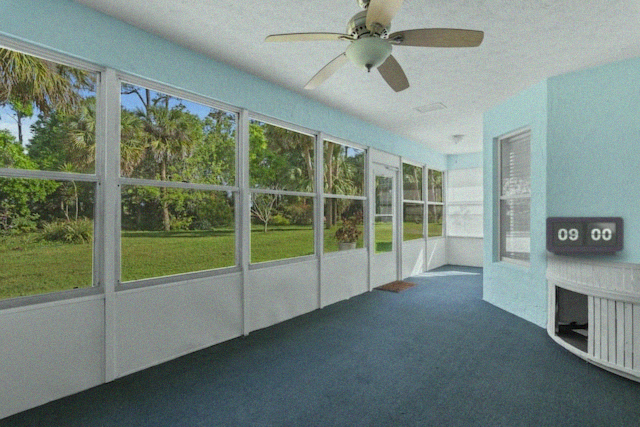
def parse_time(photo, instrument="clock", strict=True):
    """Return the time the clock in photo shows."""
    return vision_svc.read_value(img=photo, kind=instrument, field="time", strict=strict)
9:00
